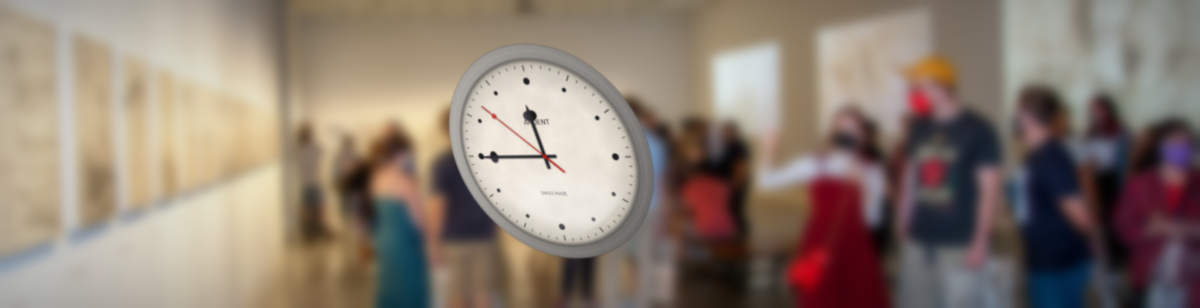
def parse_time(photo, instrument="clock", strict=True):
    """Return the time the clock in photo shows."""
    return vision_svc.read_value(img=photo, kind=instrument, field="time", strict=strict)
11:44:52
